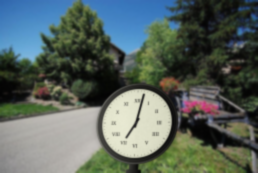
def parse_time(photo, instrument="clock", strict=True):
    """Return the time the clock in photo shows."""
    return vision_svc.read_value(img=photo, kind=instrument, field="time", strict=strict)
7:02
